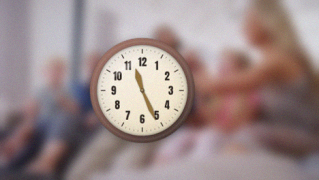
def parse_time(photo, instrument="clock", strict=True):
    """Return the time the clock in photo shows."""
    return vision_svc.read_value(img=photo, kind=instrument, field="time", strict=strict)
11:26
